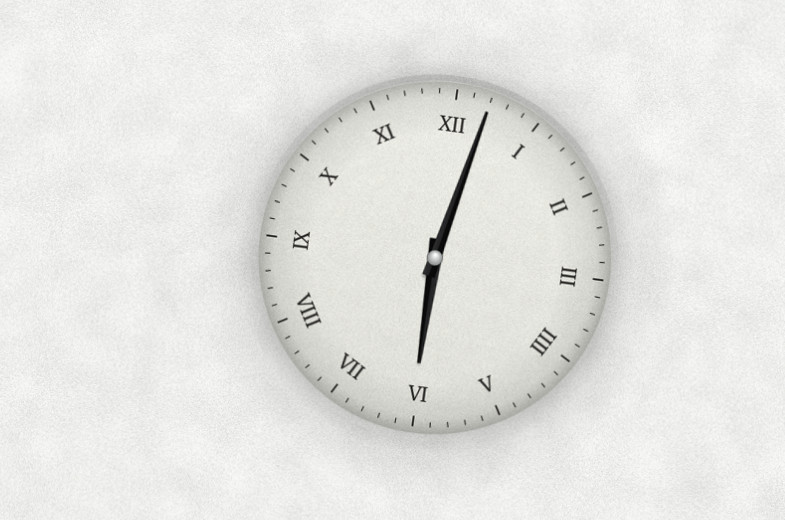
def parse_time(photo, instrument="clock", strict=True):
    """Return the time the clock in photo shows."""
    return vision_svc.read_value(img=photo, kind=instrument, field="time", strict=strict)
6:02
